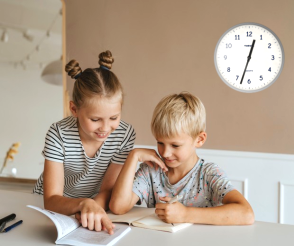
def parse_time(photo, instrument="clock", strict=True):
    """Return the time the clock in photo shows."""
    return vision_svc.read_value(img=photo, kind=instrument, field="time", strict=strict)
12:33
